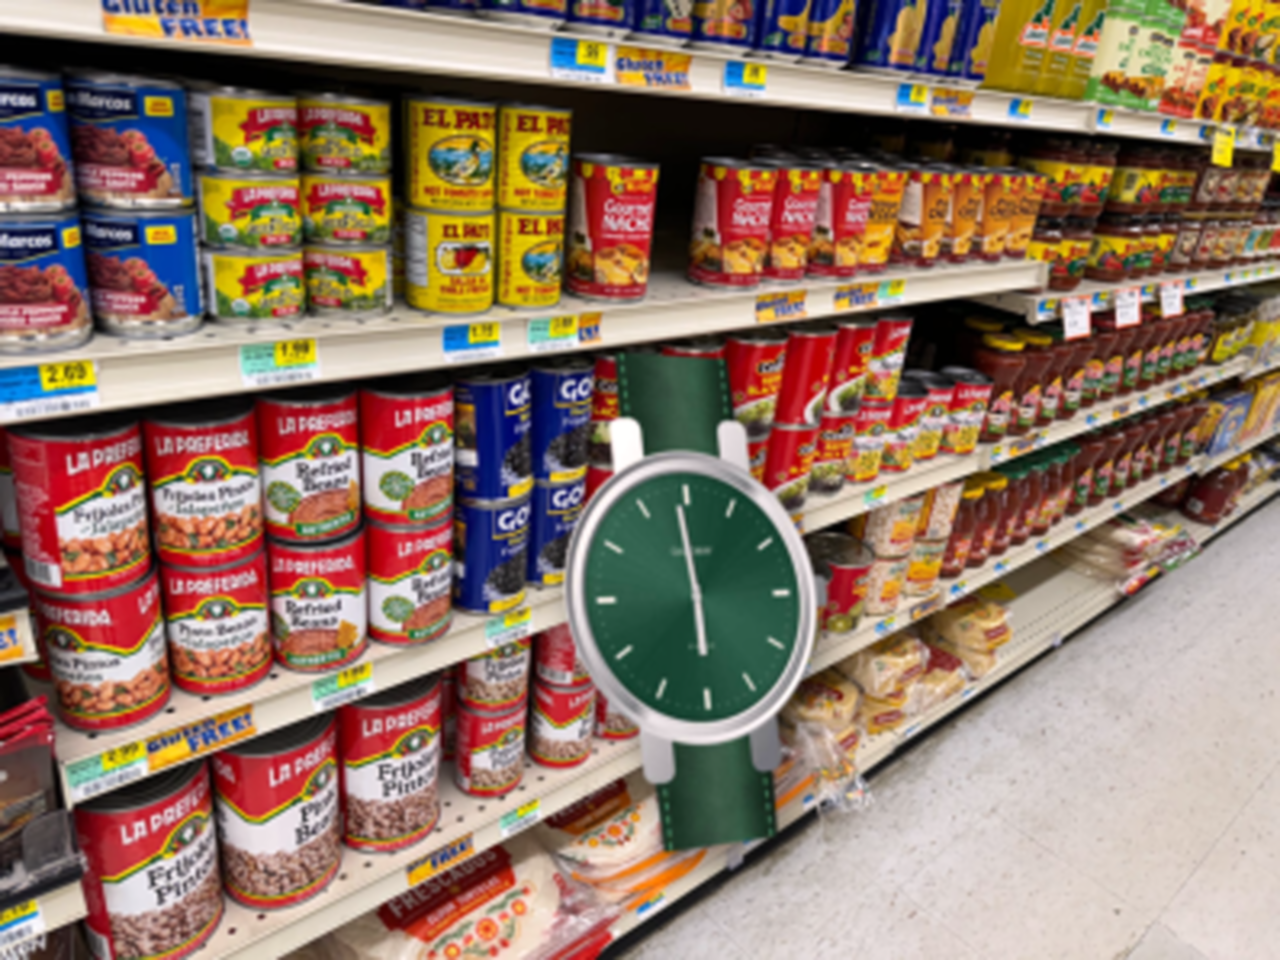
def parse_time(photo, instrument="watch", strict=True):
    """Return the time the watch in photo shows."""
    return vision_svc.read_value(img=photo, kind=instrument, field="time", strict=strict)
5:59
